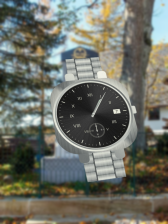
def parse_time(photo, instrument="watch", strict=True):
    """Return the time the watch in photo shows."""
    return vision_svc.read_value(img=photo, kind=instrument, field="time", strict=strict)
1:06
